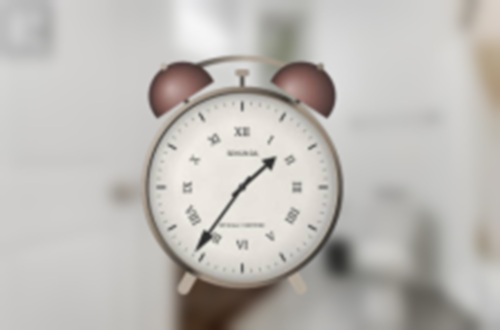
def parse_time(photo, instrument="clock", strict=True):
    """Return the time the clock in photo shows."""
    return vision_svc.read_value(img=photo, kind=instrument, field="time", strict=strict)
1:36
